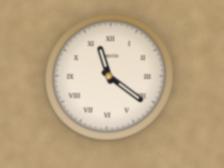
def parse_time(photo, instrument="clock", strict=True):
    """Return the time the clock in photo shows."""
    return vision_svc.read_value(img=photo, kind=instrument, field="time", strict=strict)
11:21
